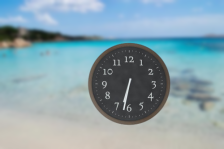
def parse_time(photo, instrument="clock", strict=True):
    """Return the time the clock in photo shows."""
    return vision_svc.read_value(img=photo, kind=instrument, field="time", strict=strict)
6:32
